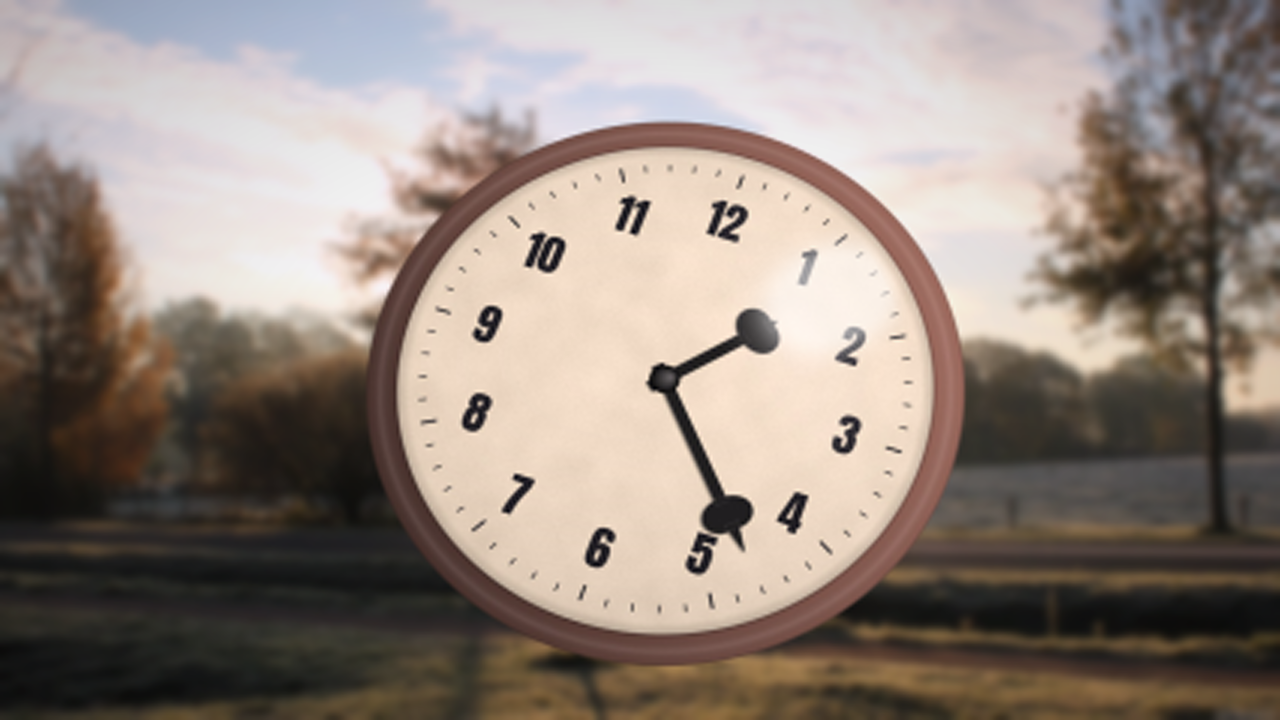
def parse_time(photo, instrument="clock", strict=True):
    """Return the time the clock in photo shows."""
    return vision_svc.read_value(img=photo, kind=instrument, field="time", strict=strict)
1:23
